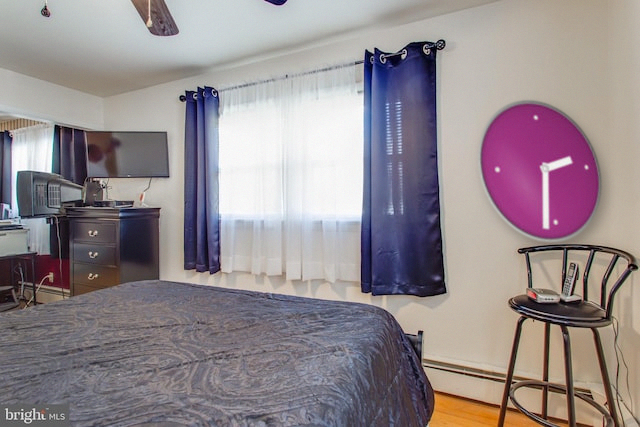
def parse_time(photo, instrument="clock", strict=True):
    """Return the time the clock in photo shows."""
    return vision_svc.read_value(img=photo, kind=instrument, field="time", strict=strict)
2:32
